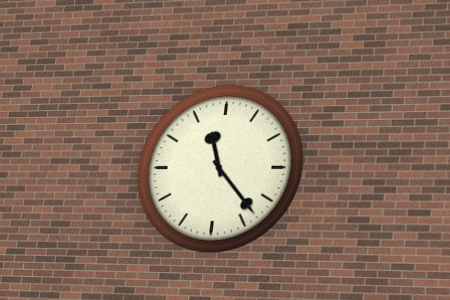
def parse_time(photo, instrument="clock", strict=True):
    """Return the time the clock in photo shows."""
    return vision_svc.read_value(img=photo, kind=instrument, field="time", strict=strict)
11:23
